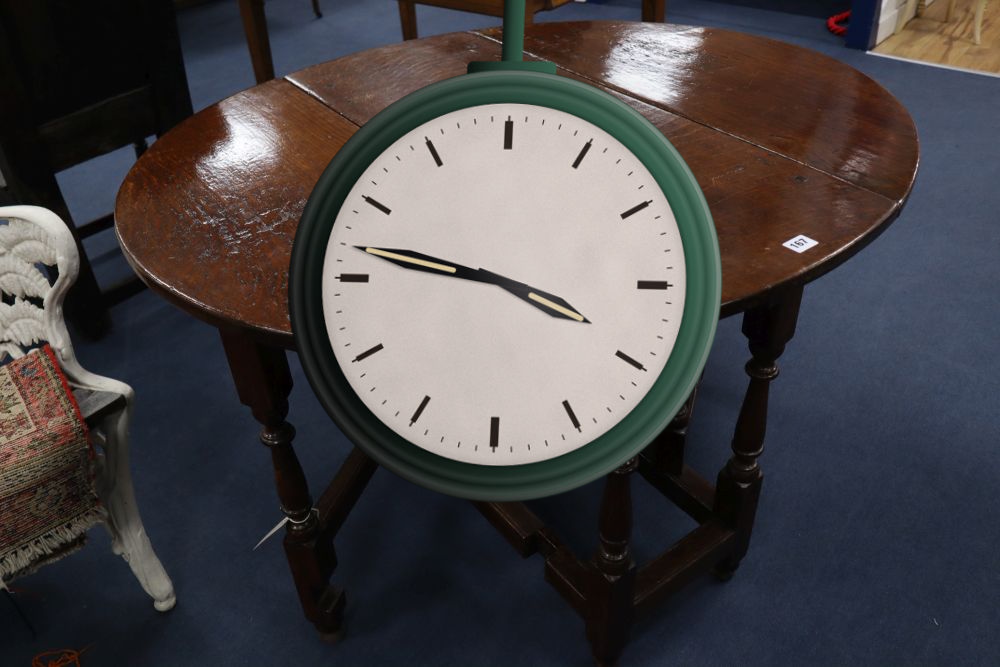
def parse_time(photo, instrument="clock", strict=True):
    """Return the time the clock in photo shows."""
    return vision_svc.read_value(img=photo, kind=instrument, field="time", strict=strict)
3:47
